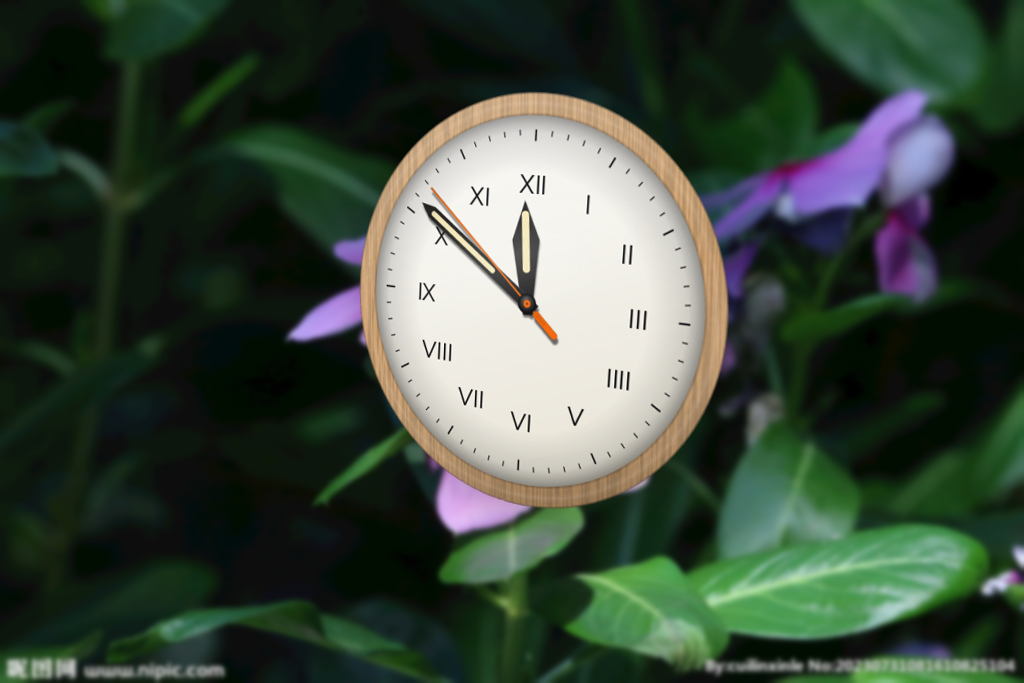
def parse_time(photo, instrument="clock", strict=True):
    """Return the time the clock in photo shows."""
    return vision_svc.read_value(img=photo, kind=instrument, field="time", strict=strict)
11:50:52
